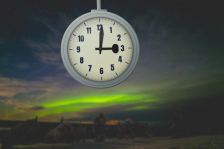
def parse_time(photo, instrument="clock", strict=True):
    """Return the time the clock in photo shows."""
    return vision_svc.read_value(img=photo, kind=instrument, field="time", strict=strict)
3:01
